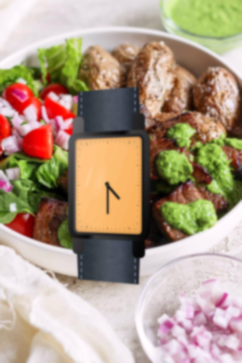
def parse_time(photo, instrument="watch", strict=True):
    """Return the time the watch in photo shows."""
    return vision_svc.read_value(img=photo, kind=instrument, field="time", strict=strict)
4:30
